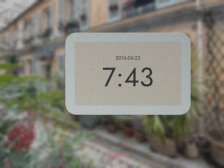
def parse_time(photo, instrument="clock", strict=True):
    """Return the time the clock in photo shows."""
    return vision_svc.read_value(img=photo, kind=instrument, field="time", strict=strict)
7:43
